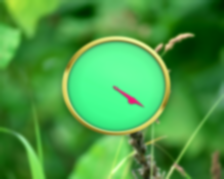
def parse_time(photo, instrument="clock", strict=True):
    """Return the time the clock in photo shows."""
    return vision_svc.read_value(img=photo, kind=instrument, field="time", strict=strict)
4:21
